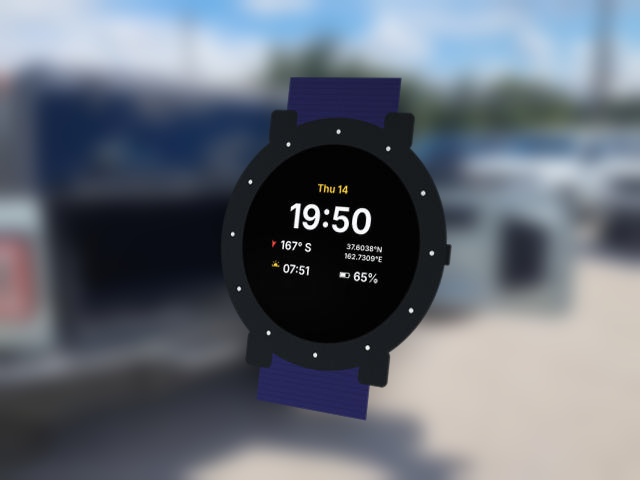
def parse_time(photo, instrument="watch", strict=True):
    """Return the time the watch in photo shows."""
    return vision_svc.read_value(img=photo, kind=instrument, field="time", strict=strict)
19:50
